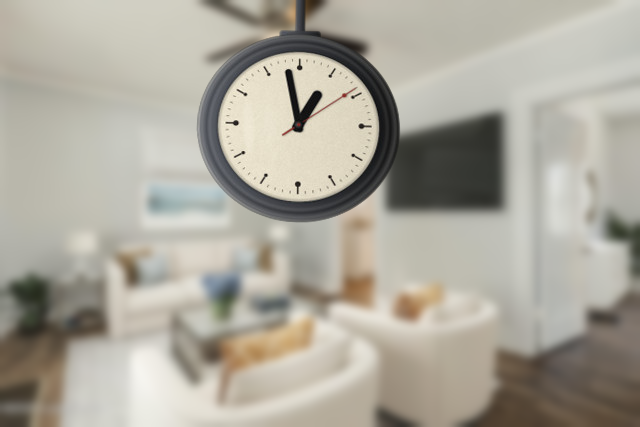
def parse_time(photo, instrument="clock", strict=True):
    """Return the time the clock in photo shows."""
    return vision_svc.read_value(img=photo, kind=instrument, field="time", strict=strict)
12:58:09
